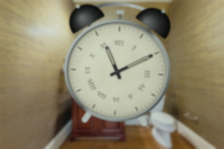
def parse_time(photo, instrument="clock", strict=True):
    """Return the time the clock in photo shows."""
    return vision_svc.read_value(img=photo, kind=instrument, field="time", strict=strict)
11:10
